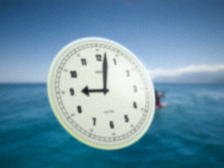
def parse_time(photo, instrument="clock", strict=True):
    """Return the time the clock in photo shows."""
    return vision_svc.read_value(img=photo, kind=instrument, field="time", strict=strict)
9:02
